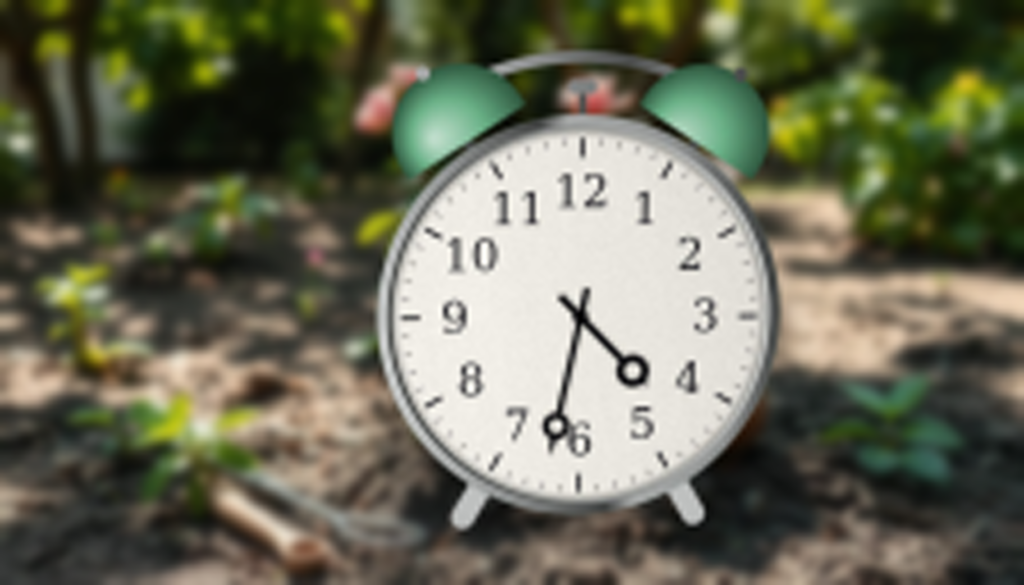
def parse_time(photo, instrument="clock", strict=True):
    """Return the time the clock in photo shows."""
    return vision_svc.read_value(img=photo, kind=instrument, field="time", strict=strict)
4:32
